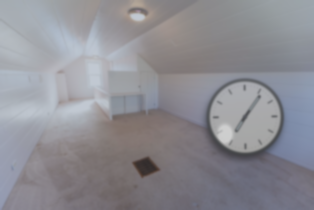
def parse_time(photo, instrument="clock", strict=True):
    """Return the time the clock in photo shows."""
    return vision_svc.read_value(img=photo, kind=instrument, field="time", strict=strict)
7:06
